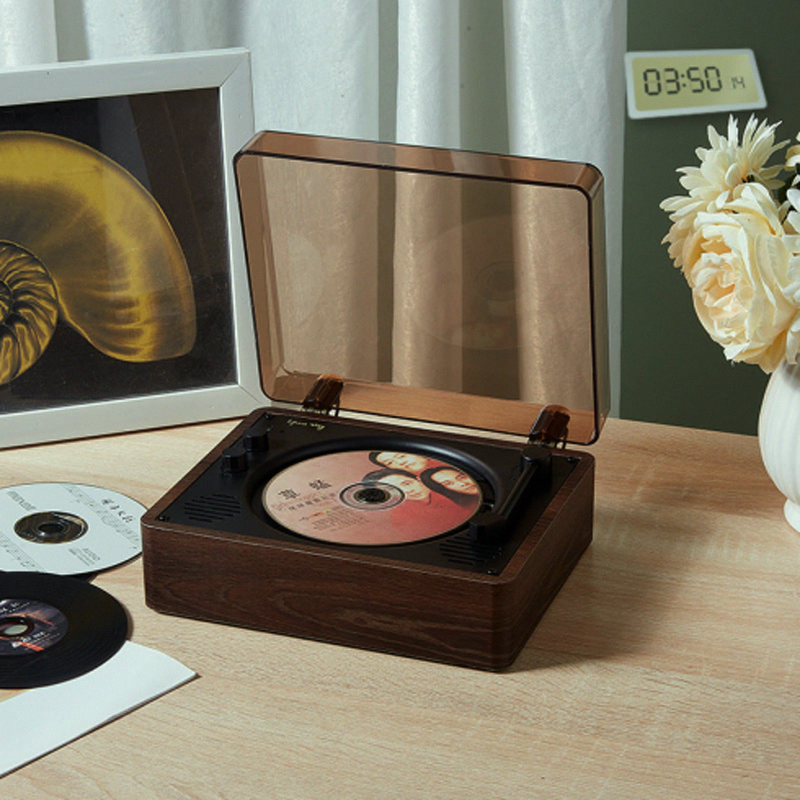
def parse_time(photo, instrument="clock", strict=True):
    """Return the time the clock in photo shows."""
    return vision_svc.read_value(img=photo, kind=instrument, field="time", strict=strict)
3:50:14
